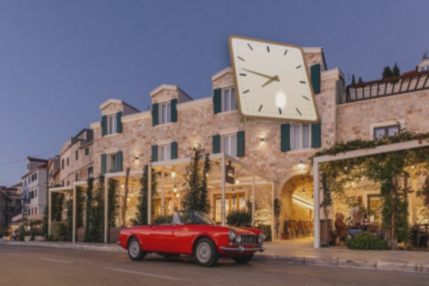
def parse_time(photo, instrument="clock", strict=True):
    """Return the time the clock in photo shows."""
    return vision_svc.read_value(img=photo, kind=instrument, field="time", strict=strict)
7:47
